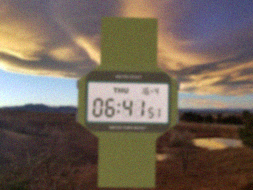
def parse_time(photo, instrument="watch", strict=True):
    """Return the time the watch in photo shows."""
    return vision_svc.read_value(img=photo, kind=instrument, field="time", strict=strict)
6:41
